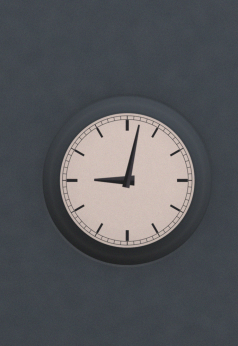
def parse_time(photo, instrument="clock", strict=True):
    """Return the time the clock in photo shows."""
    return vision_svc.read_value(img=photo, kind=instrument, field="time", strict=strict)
9:02
